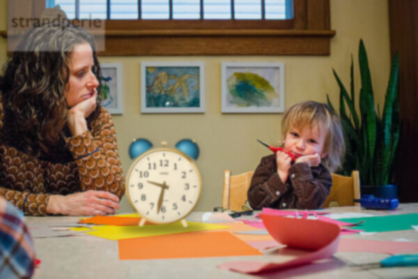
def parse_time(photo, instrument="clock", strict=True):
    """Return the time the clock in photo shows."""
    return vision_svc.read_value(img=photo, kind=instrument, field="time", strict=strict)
9:32
